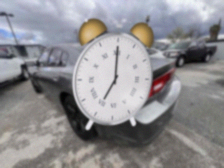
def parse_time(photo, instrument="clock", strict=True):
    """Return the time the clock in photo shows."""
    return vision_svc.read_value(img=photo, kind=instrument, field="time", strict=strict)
7:00
